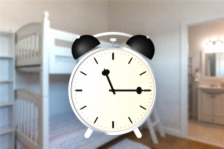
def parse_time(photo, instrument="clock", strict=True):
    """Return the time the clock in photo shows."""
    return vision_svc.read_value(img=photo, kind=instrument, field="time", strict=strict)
11:15
